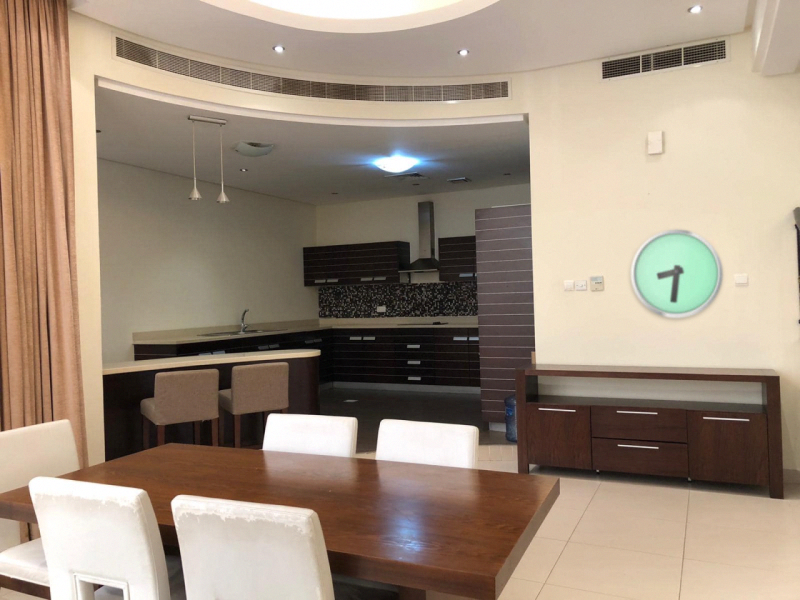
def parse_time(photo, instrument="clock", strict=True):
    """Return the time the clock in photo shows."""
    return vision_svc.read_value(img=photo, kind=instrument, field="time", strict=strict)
8:31
